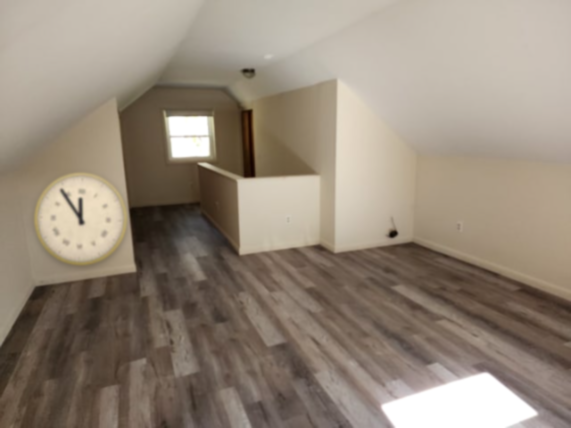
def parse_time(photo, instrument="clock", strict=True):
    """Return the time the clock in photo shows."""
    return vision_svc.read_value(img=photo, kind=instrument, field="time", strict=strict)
11:54
